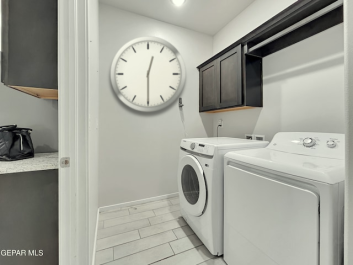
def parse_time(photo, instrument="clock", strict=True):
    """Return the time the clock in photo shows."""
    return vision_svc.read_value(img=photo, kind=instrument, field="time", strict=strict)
12:30
